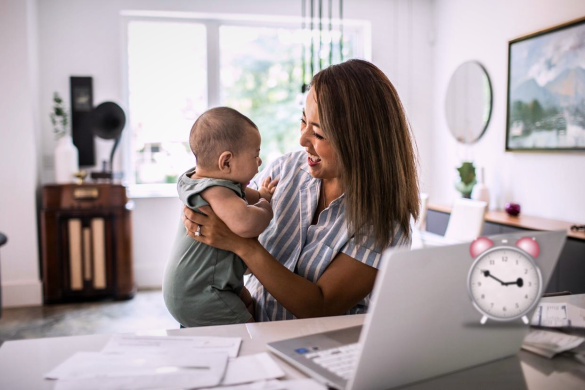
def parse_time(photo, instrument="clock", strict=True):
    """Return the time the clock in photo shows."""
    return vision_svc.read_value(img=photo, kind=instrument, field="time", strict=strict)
2:50
